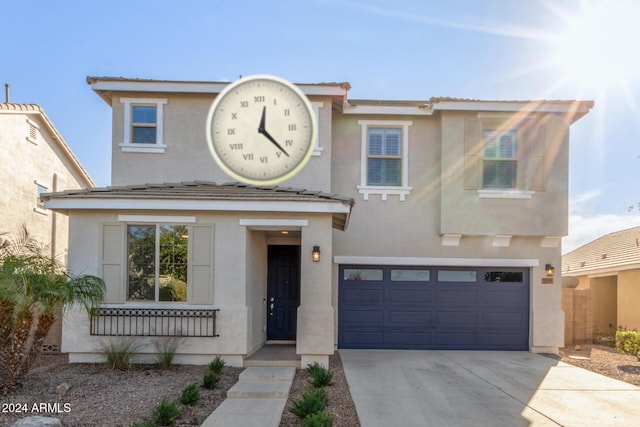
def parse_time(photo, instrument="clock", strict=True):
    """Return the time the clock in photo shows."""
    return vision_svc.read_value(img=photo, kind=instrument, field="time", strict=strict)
12:23
